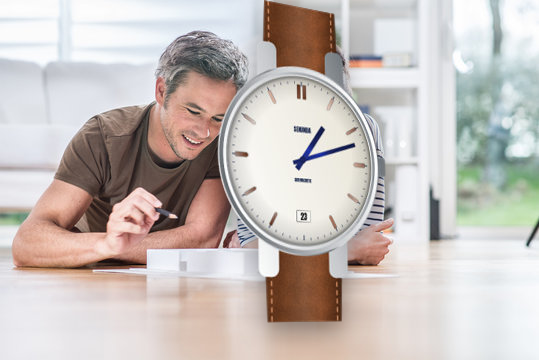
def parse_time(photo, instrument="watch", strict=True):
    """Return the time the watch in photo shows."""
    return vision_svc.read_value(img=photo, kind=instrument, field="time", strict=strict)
1:12
